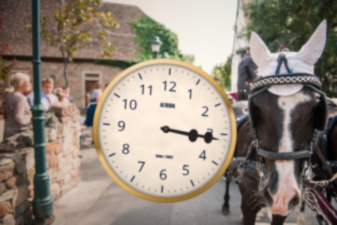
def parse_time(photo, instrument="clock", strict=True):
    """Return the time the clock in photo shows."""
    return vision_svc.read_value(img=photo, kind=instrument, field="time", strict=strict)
3:16
